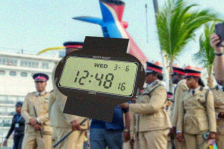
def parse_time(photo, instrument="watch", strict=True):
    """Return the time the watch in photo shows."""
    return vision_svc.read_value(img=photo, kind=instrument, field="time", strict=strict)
12:48:16
